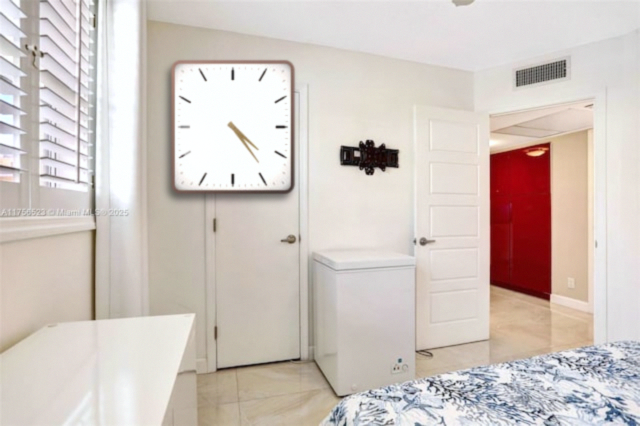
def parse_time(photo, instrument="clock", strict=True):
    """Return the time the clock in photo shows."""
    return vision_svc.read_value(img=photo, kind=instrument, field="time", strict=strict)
4:24
